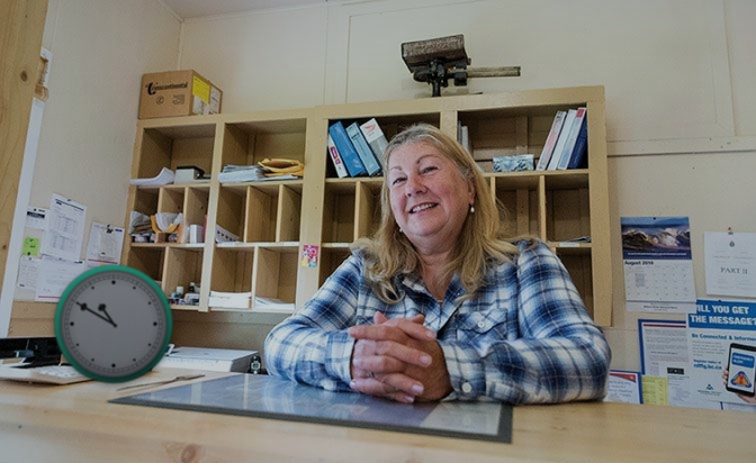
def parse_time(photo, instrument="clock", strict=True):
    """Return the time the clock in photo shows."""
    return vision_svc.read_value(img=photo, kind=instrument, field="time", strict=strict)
10:50
